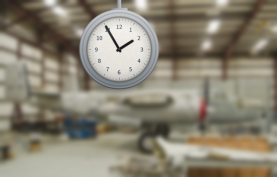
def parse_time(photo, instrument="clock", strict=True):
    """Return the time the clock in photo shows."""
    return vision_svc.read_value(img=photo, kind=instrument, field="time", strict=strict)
1:55
